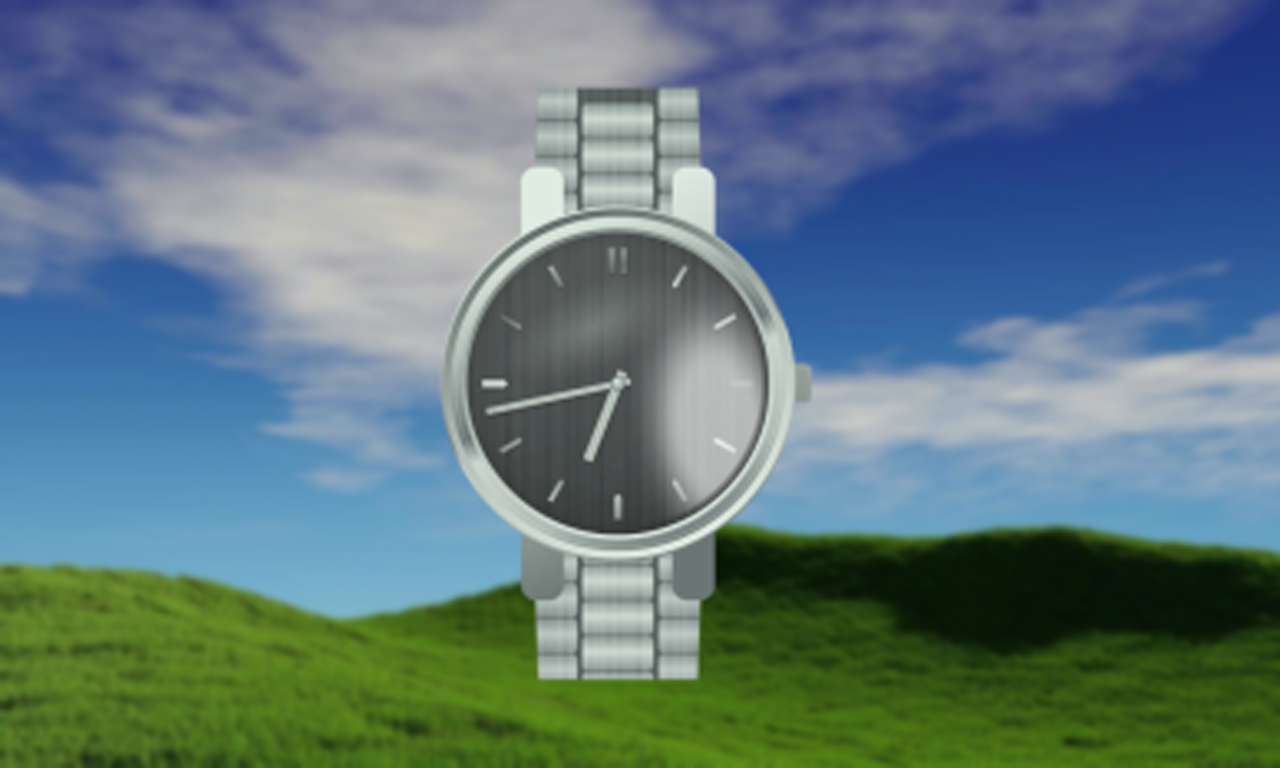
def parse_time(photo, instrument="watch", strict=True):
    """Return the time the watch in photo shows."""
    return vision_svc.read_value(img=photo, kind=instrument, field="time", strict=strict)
6:43
